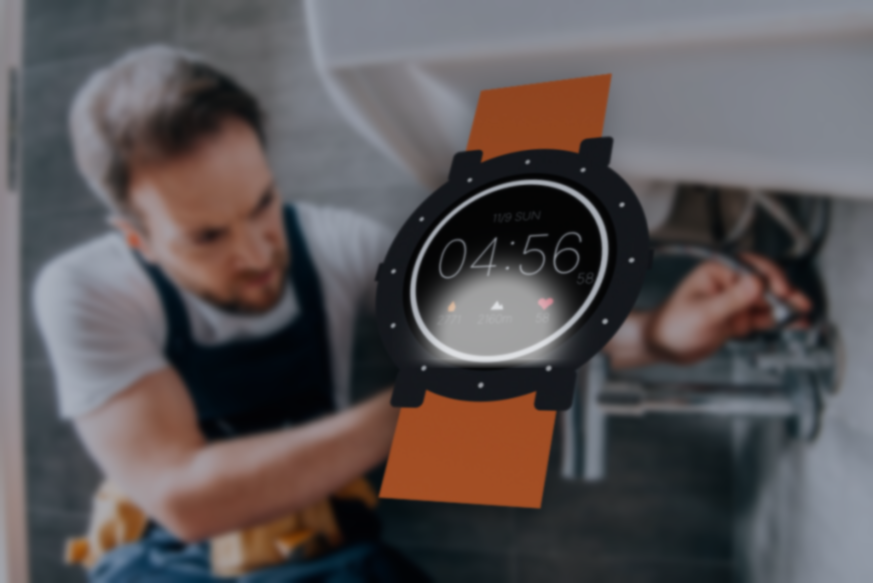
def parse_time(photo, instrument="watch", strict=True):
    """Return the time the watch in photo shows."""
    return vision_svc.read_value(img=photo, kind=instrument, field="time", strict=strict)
4:56:58
